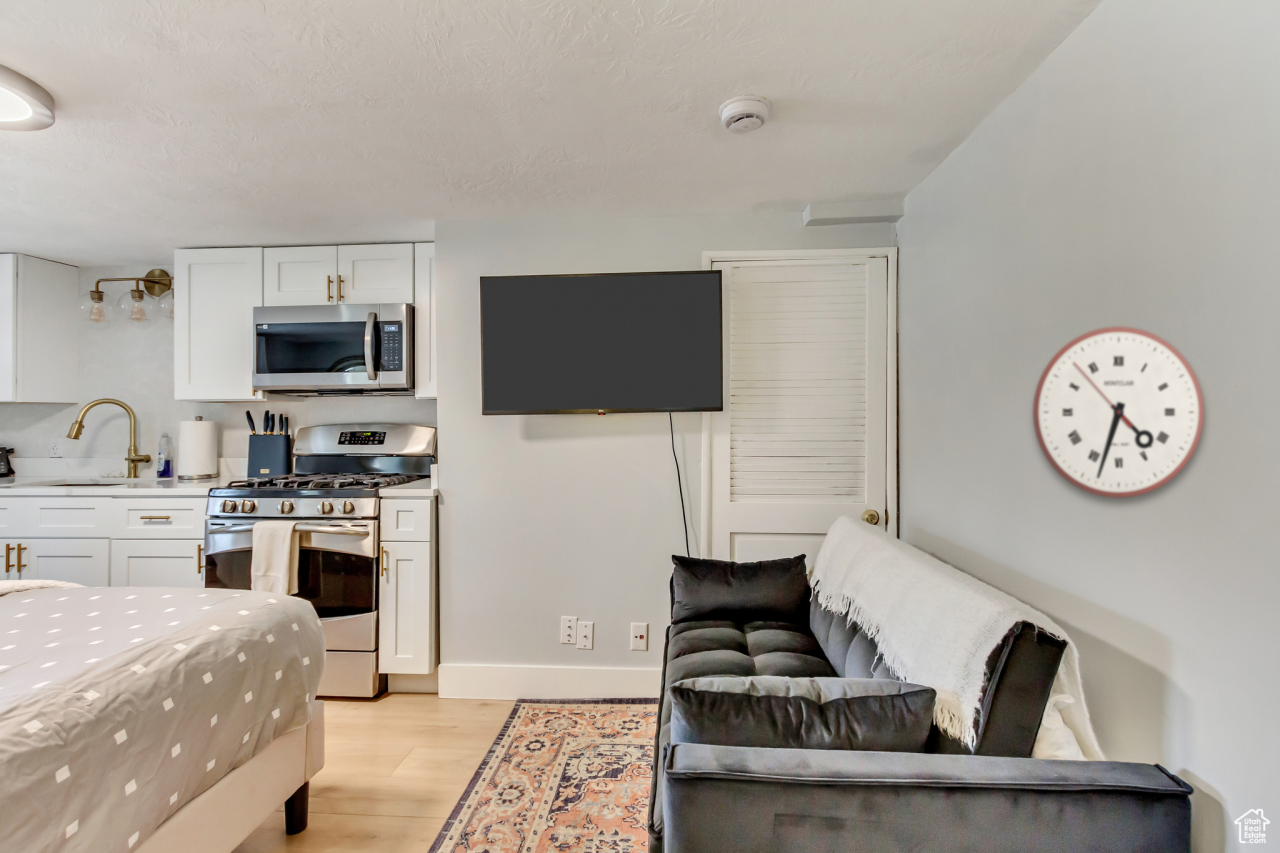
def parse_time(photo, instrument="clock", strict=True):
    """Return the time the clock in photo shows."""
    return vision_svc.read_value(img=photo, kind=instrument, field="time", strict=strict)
4:32:53
